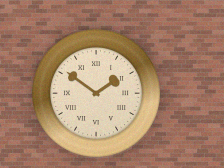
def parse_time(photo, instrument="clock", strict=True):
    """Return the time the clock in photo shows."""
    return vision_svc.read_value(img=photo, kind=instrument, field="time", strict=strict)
1:51
